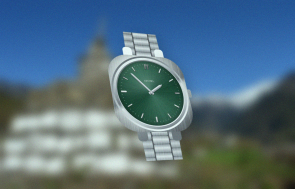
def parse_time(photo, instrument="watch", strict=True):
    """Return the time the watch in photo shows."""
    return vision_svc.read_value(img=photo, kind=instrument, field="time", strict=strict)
1:53
